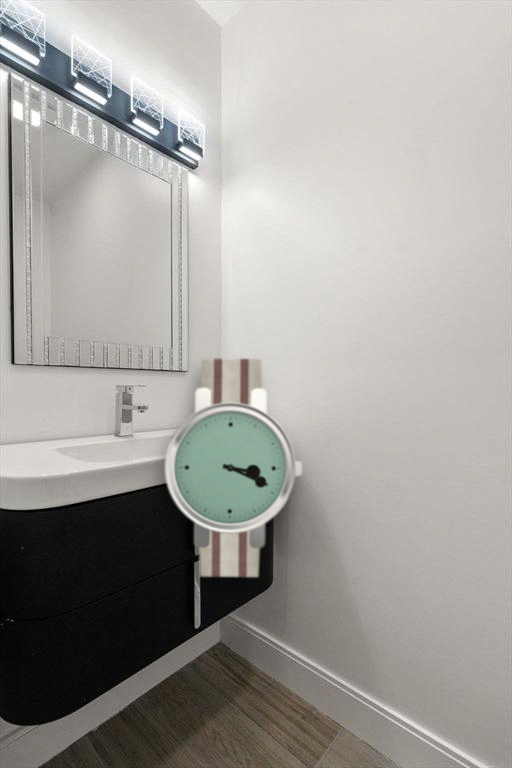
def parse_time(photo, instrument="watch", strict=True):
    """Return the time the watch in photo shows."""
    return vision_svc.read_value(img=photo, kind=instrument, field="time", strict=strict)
3:19
